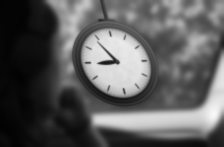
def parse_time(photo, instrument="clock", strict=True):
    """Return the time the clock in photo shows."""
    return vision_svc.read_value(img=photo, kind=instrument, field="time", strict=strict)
8:54
